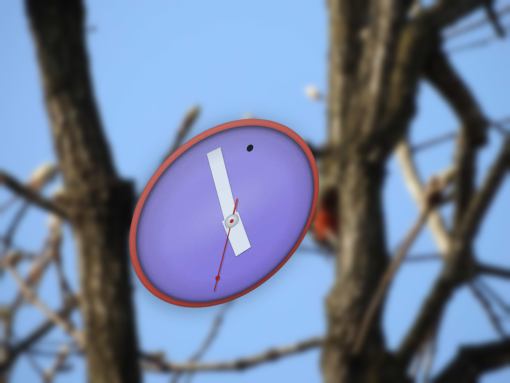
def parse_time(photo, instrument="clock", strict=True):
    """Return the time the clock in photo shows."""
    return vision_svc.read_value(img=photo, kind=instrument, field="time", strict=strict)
4:55:30
